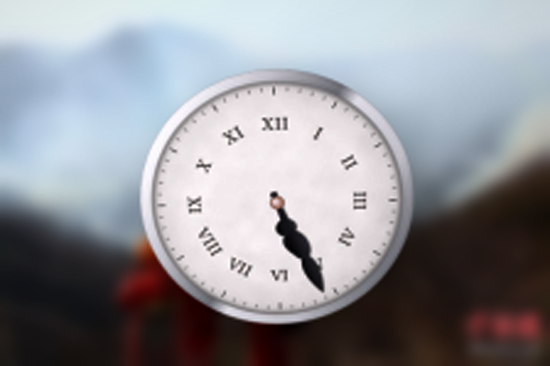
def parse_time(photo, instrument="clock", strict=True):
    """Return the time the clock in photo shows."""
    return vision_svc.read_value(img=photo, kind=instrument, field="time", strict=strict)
5:26
